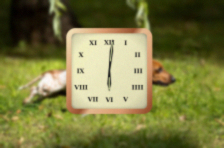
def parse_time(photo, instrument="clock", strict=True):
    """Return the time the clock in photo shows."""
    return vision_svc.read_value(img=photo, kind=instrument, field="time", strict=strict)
6:01
